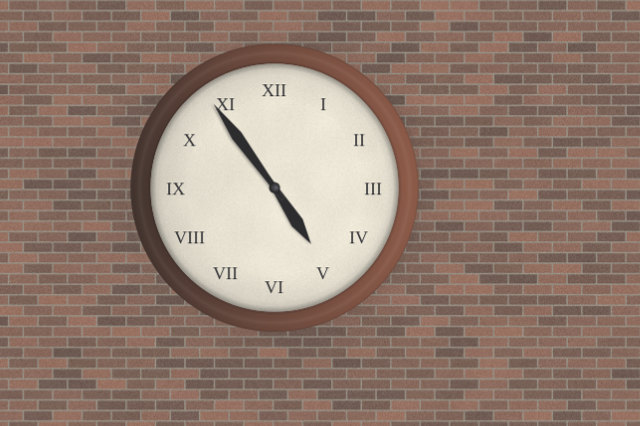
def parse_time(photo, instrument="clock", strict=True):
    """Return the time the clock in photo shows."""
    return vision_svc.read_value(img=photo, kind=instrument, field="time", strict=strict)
4:54
